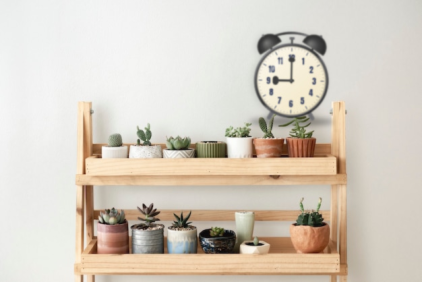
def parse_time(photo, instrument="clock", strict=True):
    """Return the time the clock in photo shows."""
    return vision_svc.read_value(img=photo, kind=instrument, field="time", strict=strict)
9:00
